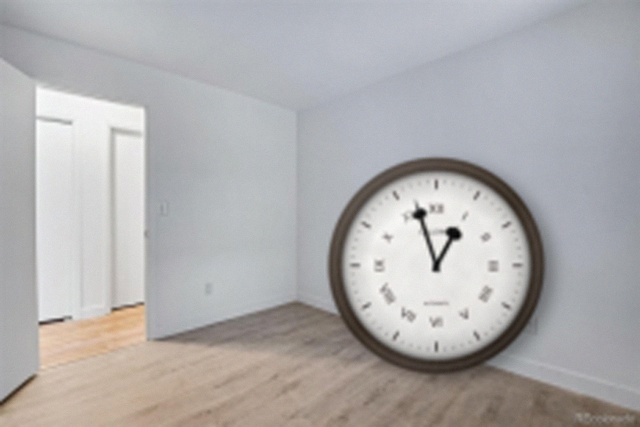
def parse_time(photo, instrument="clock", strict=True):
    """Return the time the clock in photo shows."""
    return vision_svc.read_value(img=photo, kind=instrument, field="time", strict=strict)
12:57
